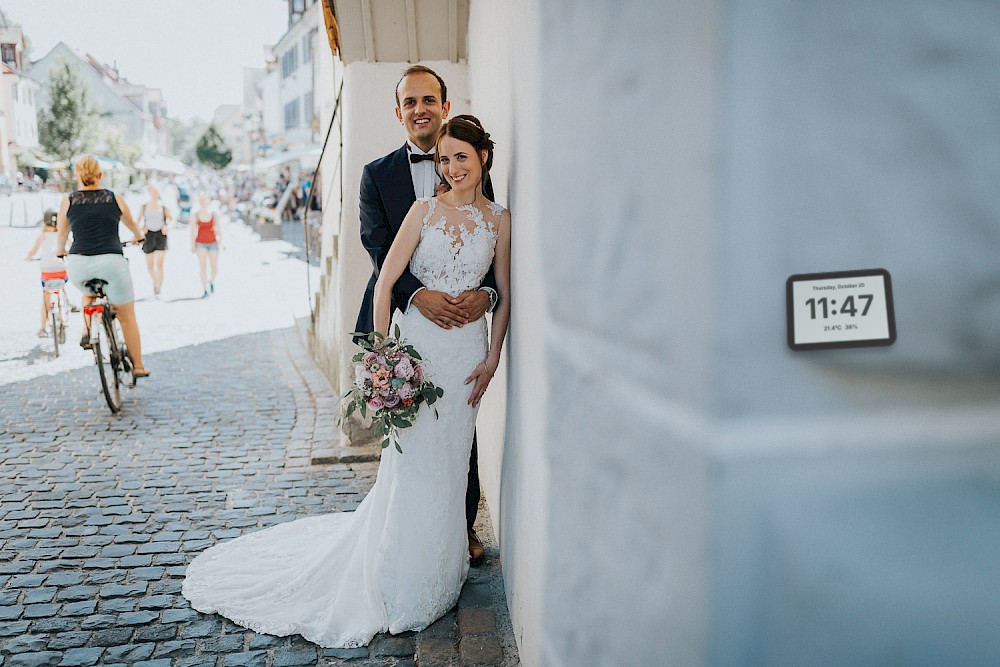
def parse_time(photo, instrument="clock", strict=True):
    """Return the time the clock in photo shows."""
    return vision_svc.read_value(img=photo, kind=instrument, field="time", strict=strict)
11:47
